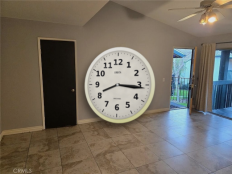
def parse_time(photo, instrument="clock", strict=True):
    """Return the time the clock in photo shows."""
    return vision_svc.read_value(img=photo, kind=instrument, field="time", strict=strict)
8:16
